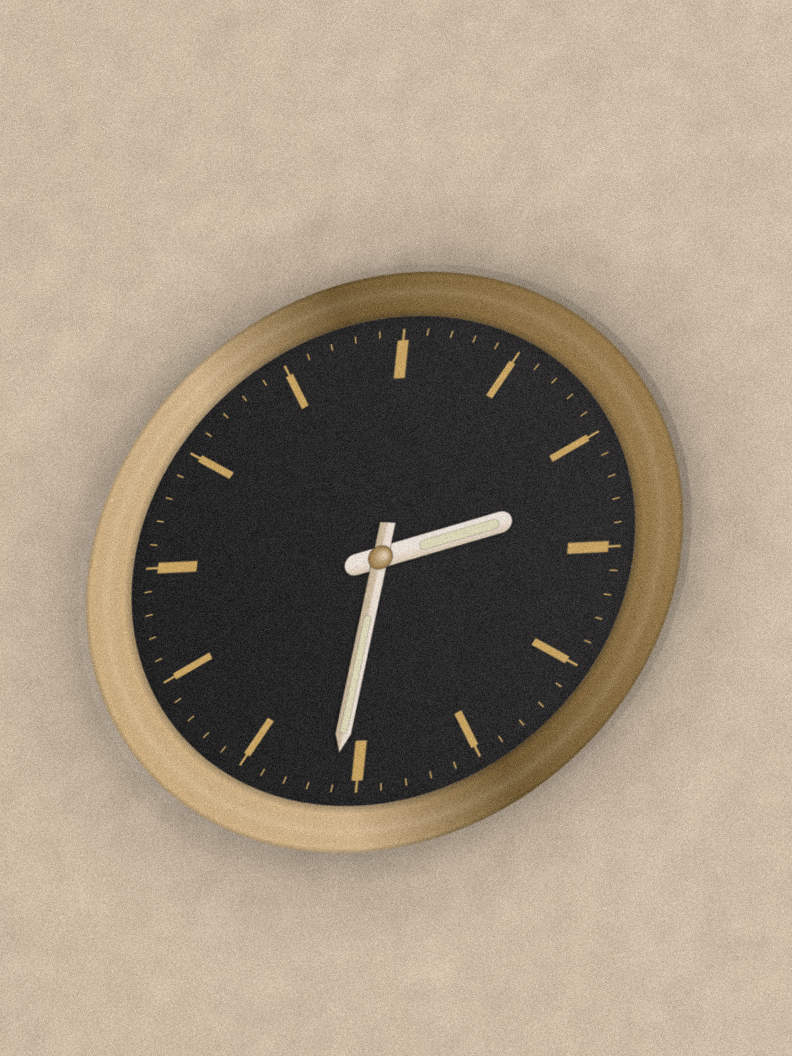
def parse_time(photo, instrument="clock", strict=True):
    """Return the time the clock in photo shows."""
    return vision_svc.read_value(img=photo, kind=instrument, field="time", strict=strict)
2:31
